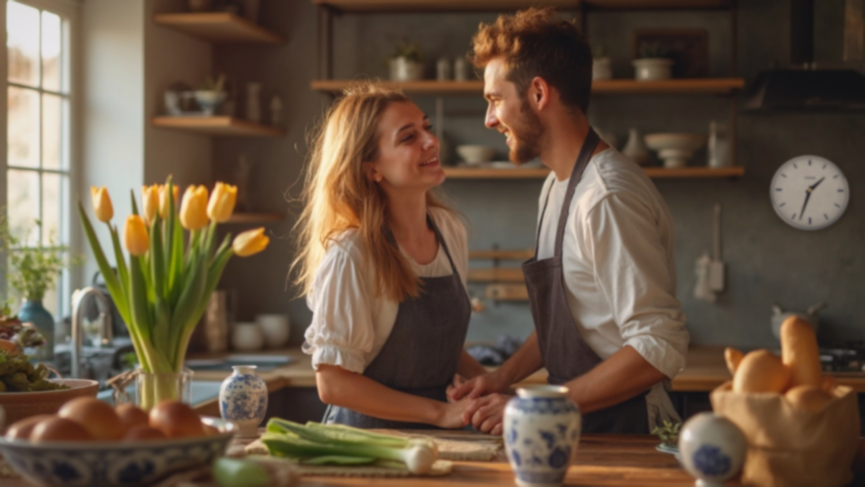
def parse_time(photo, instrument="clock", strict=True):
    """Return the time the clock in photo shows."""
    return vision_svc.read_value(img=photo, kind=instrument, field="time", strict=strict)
1:33
